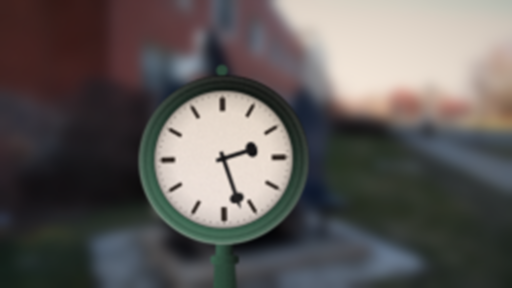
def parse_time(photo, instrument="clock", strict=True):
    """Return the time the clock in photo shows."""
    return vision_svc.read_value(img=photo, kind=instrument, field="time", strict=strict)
2:27
